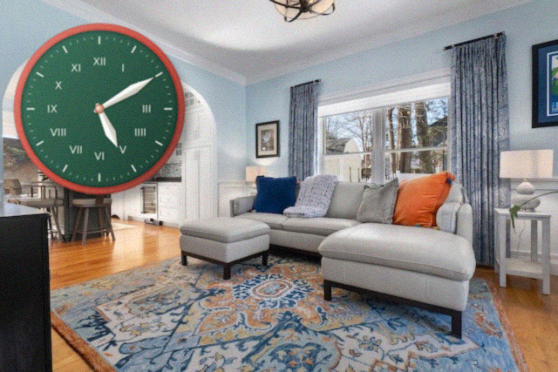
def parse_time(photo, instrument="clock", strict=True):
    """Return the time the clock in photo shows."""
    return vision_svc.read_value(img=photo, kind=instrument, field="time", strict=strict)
5:10
